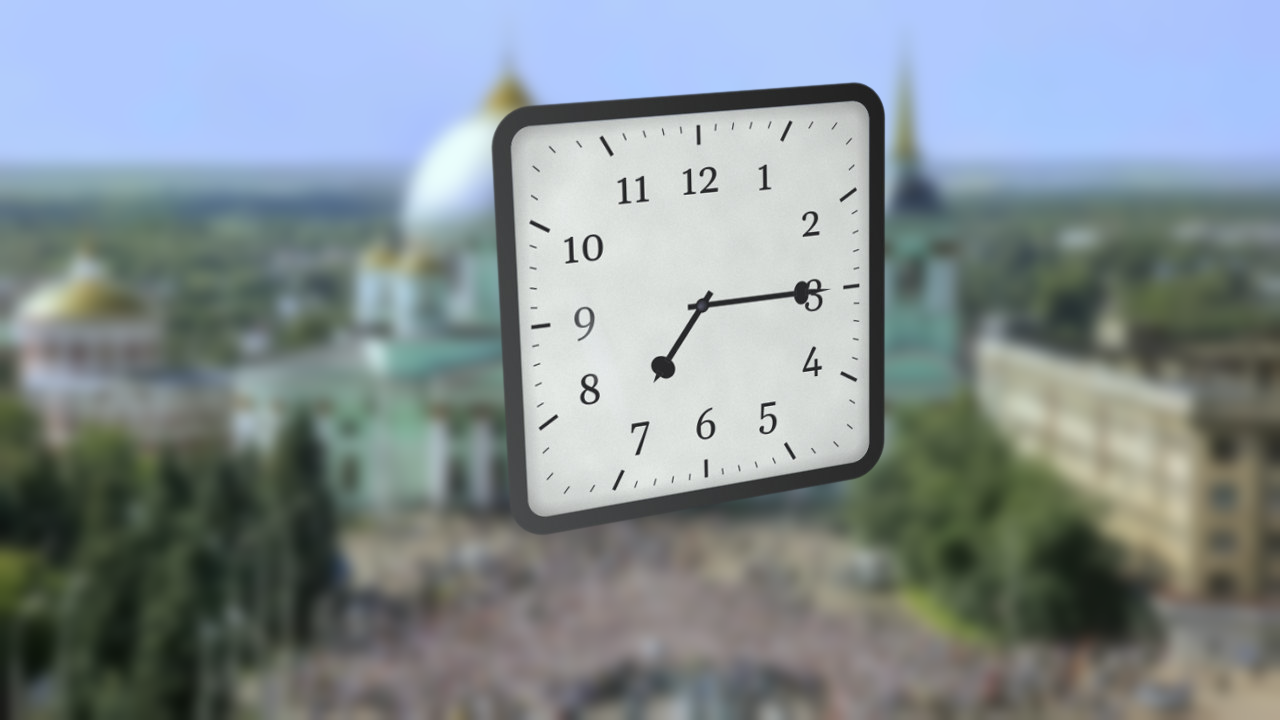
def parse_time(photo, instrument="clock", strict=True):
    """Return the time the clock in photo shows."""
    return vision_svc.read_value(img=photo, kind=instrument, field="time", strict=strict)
7:15
